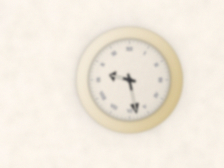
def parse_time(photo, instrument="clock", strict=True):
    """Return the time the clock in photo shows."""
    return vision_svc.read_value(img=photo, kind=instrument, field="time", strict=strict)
9:28
